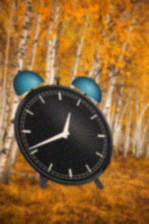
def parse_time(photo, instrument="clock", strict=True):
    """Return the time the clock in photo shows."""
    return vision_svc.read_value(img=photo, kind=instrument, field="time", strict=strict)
12:41
